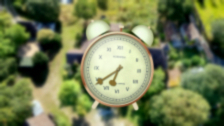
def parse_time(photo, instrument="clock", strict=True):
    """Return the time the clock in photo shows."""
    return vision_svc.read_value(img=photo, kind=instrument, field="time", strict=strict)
6:39
